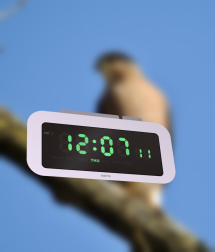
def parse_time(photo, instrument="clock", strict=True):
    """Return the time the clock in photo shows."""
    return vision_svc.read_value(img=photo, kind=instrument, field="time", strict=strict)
12:07:11
